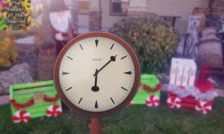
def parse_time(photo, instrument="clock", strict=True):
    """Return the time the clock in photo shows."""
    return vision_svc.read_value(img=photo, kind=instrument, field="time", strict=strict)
6:08
